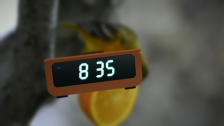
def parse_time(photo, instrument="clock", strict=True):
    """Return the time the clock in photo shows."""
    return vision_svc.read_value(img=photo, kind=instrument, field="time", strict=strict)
8:35
